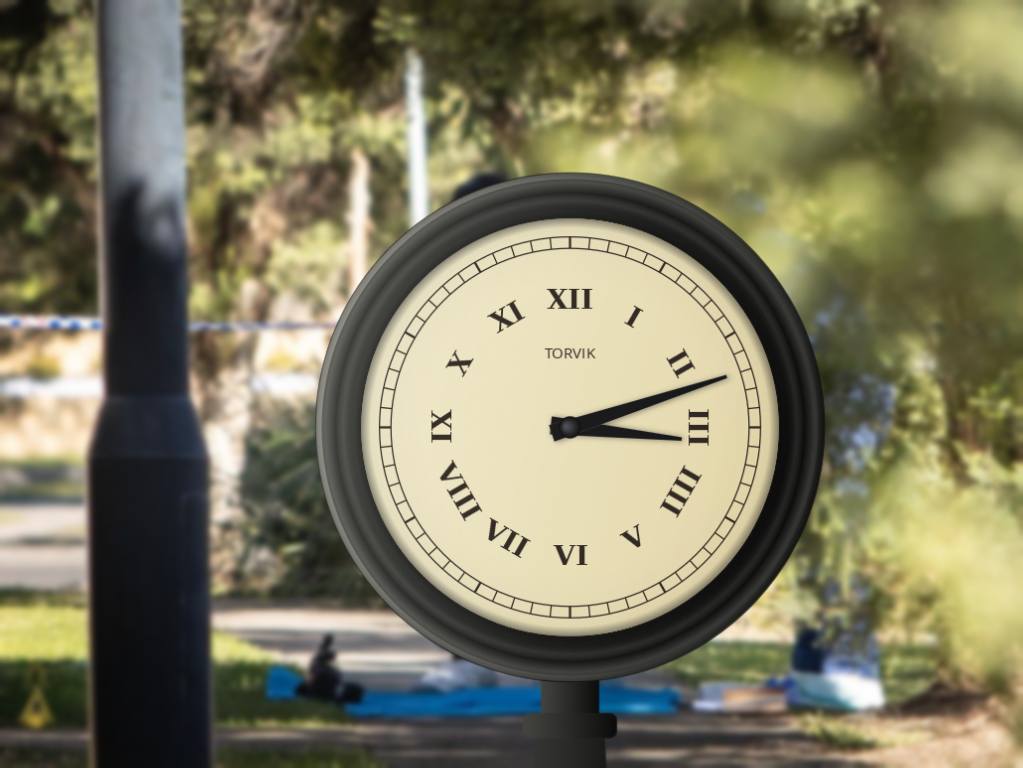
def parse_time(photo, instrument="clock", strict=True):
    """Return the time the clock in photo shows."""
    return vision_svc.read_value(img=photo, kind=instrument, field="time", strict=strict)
3:12
